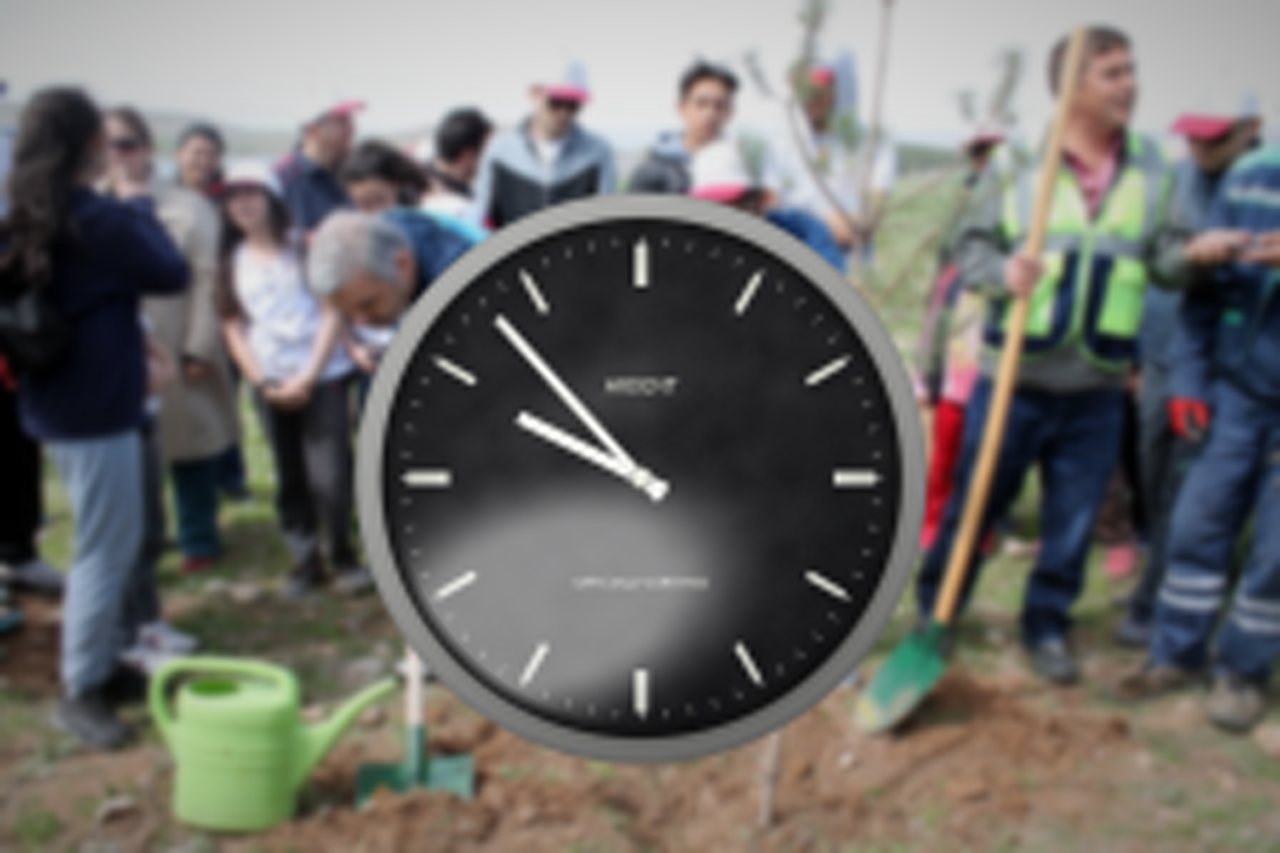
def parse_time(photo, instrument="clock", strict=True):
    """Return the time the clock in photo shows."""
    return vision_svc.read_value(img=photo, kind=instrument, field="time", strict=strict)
9:53
